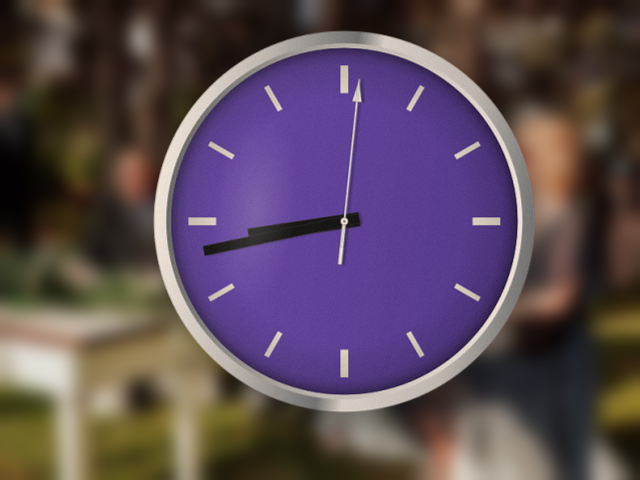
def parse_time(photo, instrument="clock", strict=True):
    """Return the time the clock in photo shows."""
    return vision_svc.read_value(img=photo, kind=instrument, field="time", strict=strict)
8:43:01
